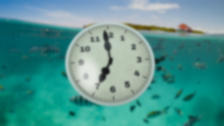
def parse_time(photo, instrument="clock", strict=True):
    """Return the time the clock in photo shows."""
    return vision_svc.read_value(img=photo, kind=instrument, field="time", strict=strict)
6:59
